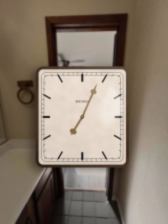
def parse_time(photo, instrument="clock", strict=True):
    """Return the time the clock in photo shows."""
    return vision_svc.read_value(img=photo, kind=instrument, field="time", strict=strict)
7:04
